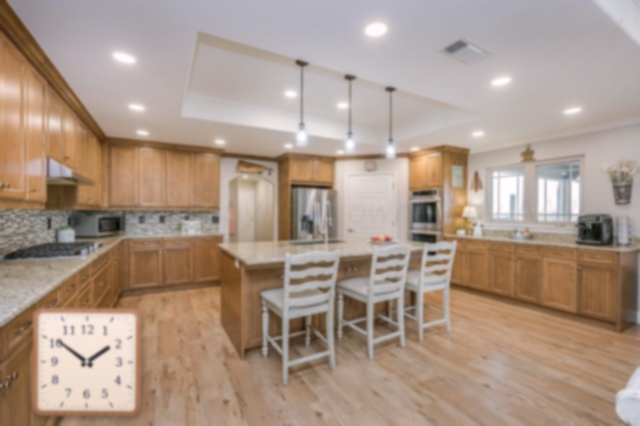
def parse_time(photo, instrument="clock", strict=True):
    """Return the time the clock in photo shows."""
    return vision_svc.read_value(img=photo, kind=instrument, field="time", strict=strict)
1:51
